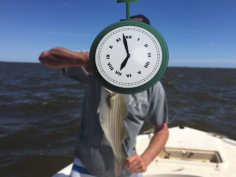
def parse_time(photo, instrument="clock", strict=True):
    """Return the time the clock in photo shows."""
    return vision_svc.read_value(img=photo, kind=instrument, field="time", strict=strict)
6:58
